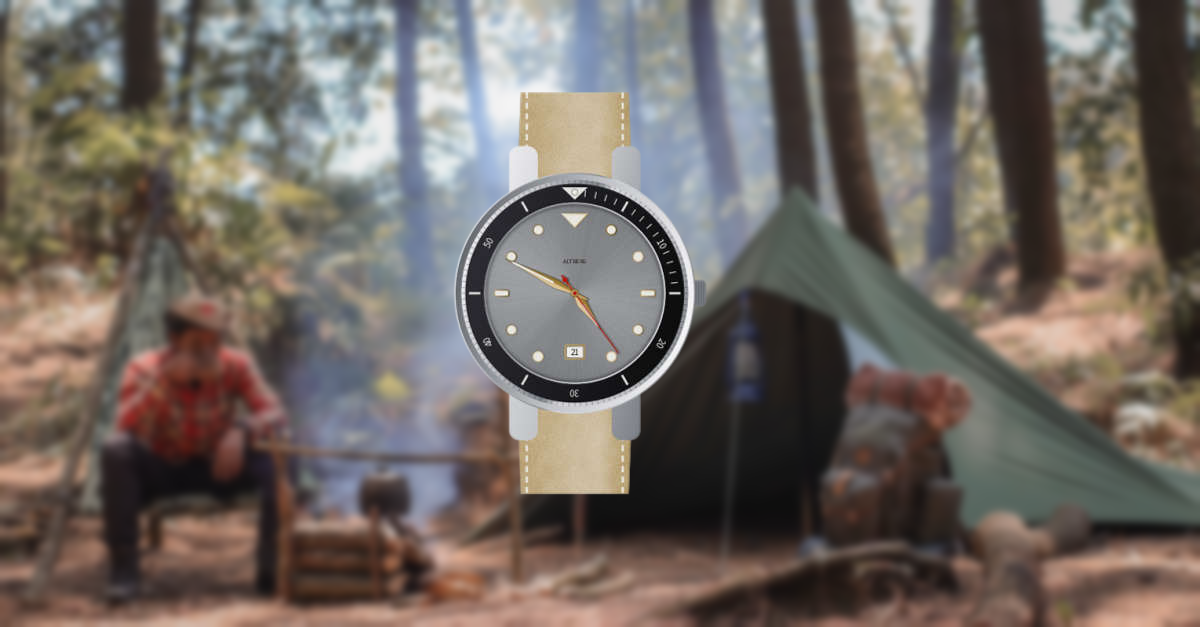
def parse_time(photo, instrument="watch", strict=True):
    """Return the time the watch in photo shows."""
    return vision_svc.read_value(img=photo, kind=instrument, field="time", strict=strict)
4:49:24
